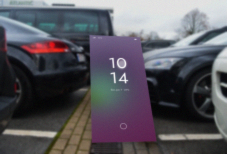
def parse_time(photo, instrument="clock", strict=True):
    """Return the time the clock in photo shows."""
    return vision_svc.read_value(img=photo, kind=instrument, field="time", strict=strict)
10:14
